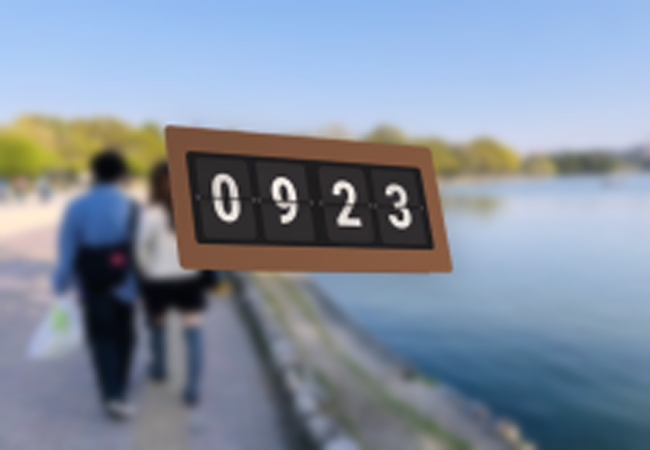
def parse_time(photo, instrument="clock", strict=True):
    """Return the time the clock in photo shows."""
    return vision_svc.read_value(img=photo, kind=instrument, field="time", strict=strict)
9:23
